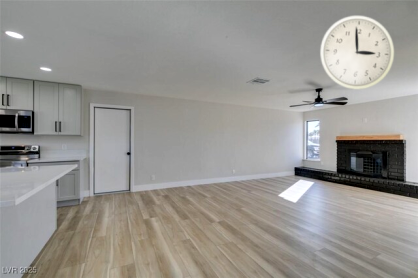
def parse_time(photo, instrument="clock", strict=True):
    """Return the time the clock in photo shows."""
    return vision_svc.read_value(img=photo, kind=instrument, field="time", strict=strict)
2:59
